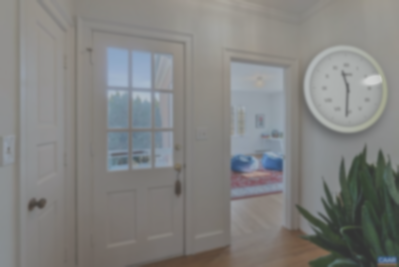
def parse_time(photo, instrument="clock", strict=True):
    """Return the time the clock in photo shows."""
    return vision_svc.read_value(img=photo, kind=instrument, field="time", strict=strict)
11:31
